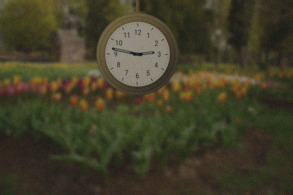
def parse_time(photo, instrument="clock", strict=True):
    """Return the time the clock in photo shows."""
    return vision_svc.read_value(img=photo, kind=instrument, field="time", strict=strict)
2:47
